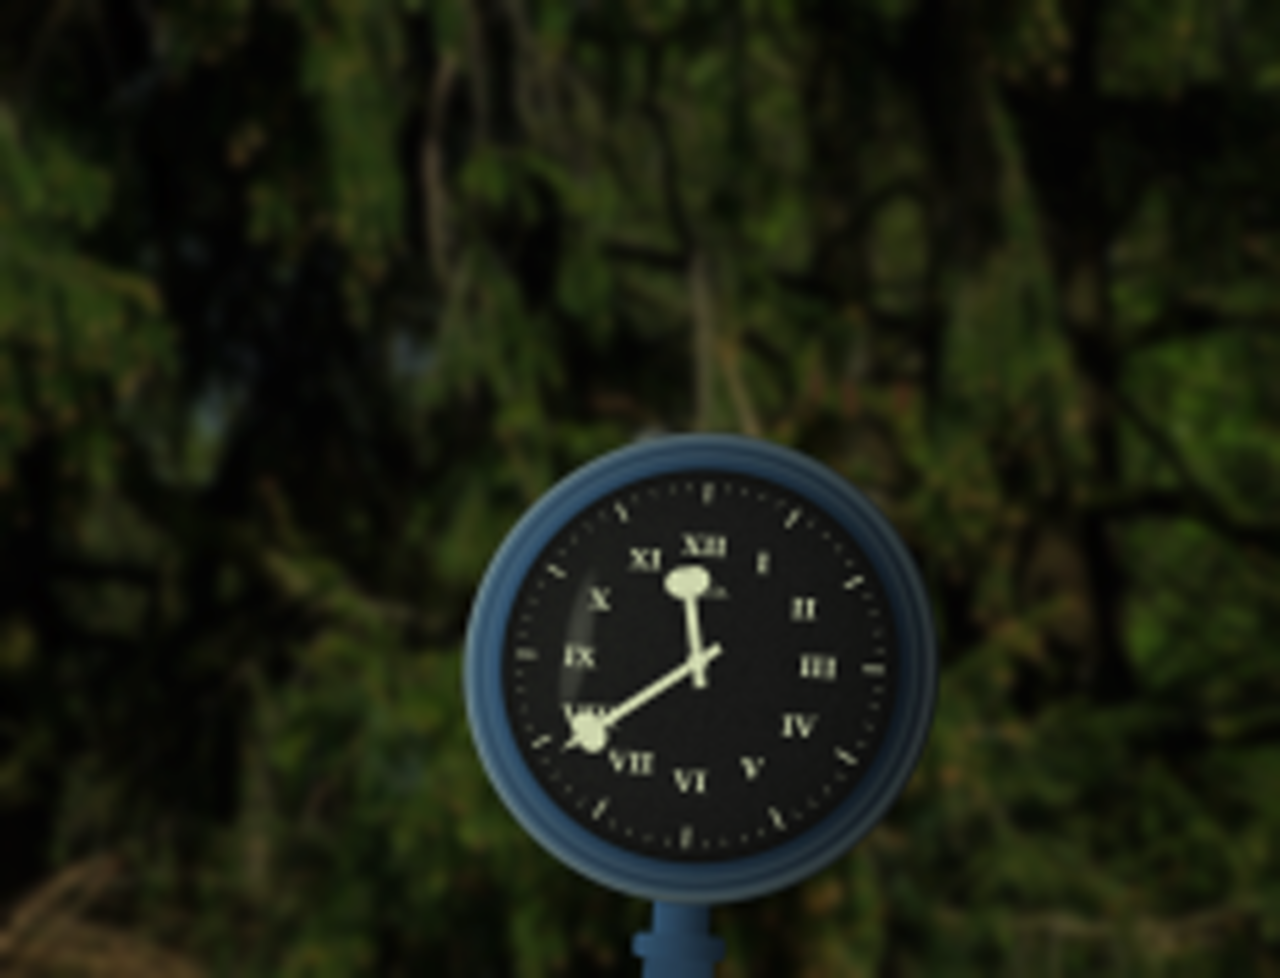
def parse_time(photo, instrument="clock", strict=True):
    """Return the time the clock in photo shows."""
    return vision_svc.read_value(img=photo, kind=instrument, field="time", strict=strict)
11:39
